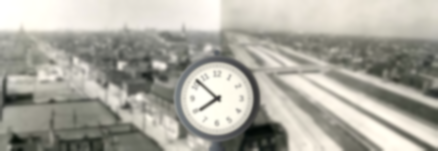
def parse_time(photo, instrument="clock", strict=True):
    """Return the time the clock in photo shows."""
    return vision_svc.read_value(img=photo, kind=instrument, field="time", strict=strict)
7:52
